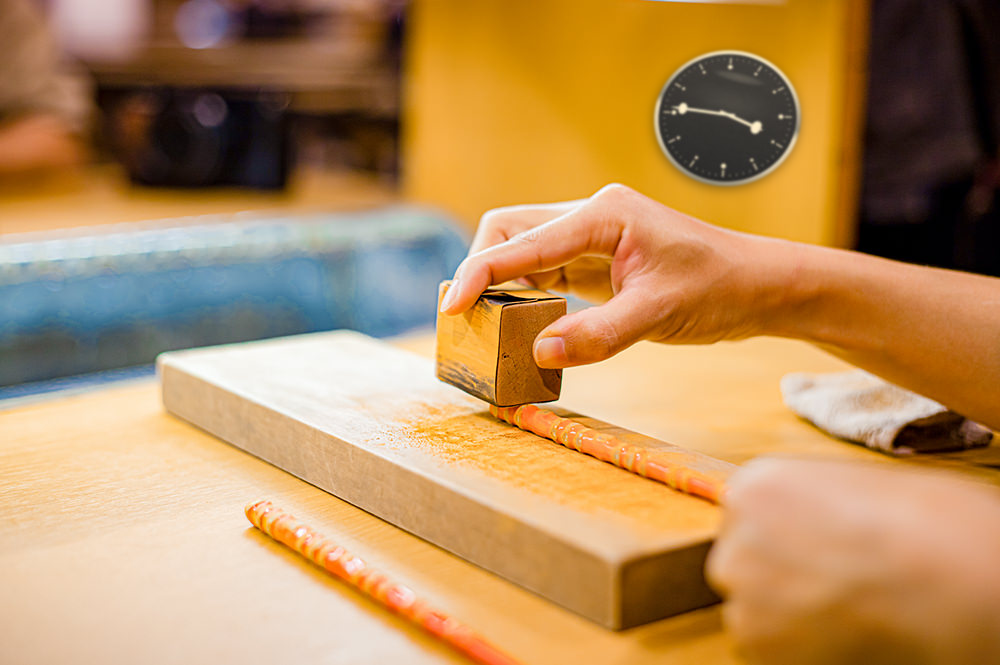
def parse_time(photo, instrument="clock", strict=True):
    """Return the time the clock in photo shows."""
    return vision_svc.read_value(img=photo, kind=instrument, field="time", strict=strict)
3:46
